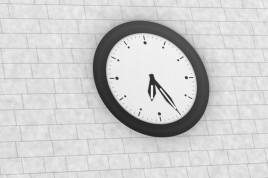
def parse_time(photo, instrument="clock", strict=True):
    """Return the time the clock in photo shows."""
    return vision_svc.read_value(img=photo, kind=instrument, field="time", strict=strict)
6:25
